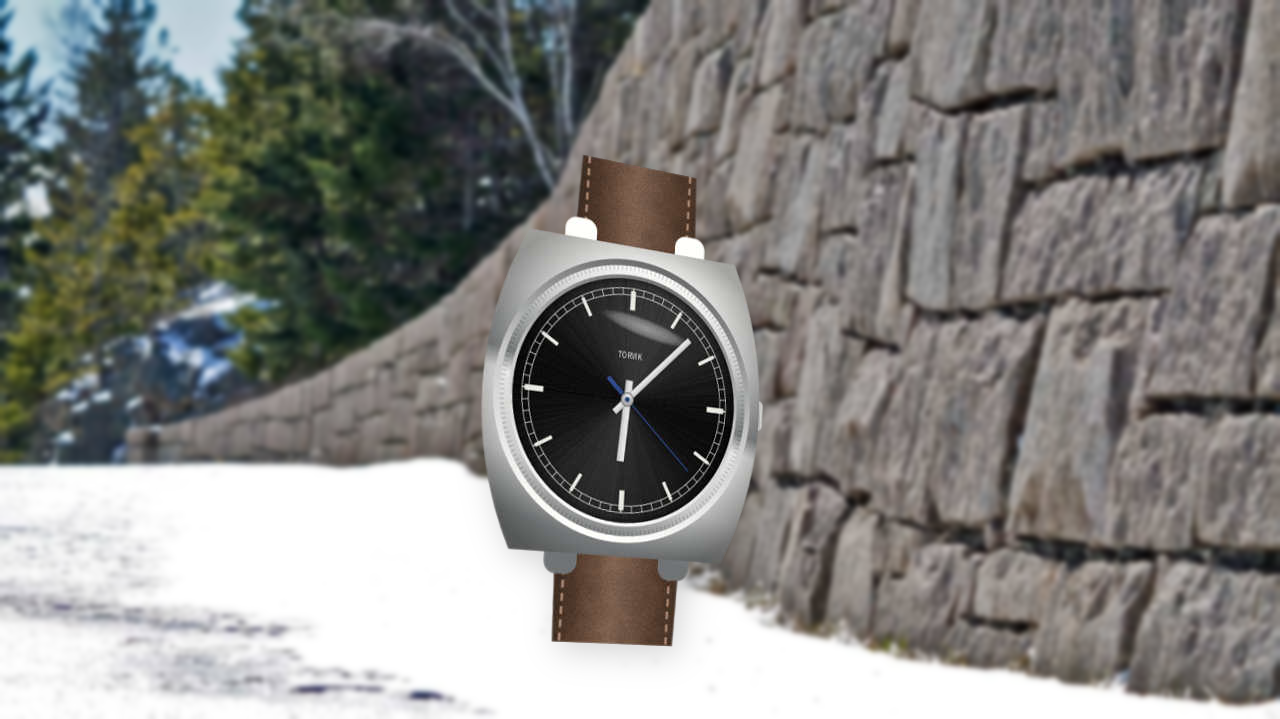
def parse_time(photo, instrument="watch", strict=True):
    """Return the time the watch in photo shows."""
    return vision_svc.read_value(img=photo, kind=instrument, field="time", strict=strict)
6:07:22
